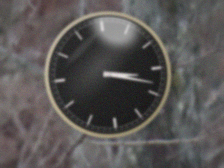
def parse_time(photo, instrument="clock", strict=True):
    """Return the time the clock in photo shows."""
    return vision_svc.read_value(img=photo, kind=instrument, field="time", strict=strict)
3:18
